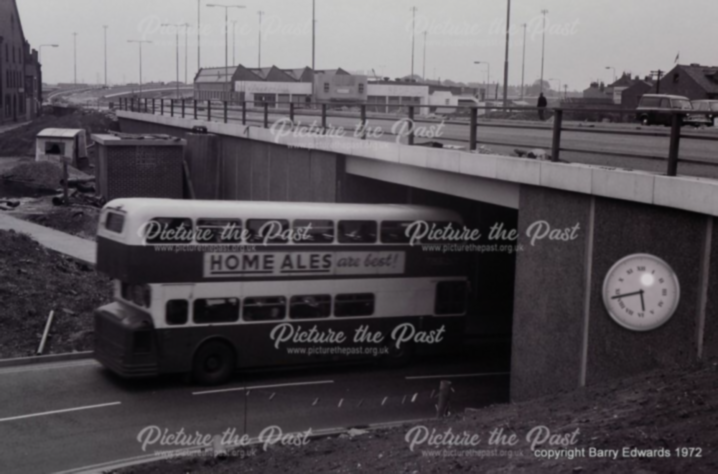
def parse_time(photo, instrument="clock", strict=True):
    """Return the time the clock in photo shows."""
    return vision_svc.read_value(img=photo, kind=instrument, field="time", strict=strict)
5:43
